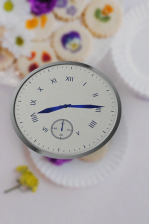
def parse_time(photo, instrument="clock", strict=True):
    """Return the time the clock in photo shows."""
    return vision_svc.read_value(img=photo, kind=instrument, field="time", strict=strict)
8:14
